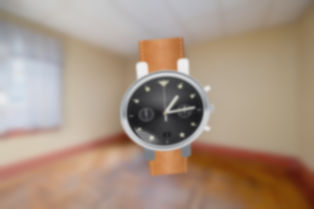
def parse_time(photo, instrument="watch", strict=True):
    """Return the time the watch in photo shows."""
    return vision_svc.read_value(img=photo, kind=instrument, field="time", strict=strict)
1:14
